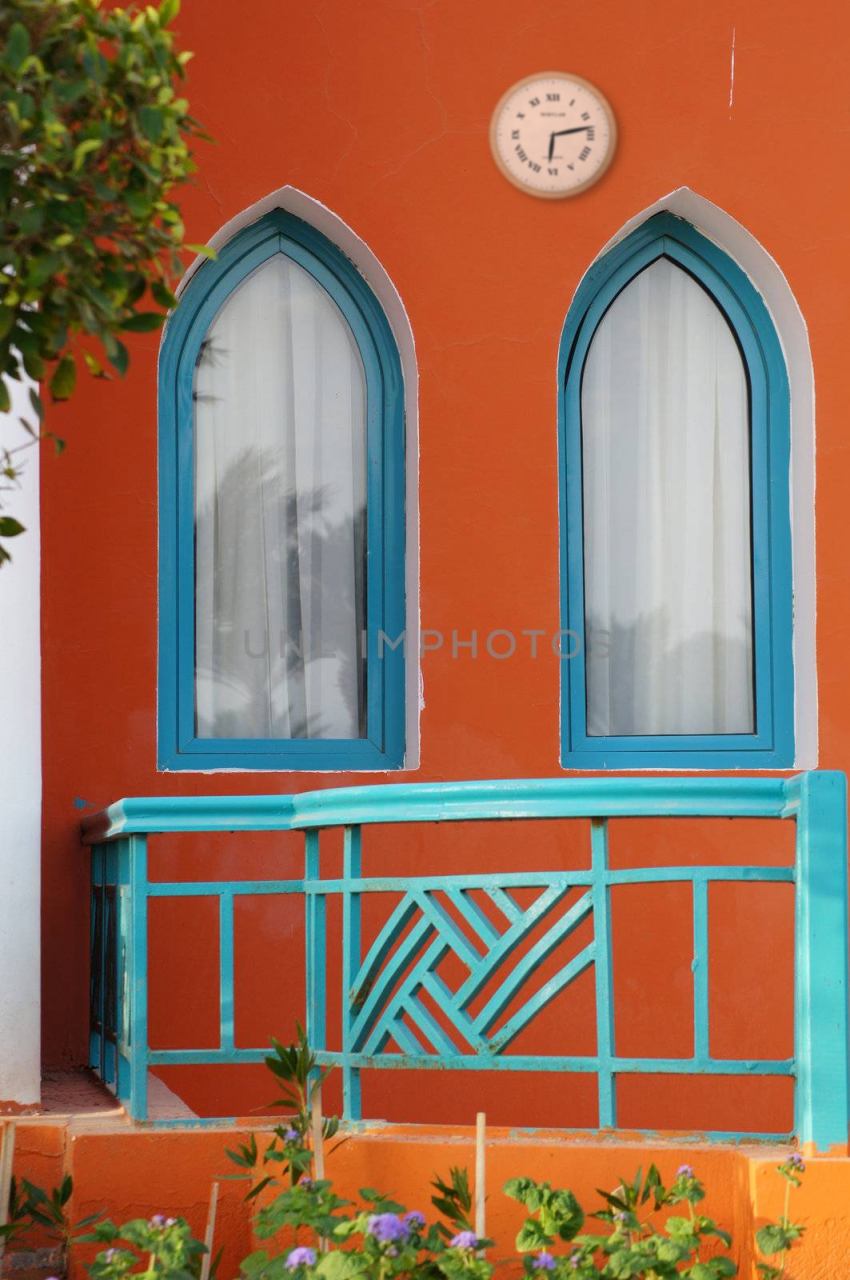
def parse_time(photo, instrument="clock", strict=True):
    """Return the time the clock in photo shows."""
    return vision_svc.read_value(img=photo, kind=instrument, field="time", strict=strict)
6:13
